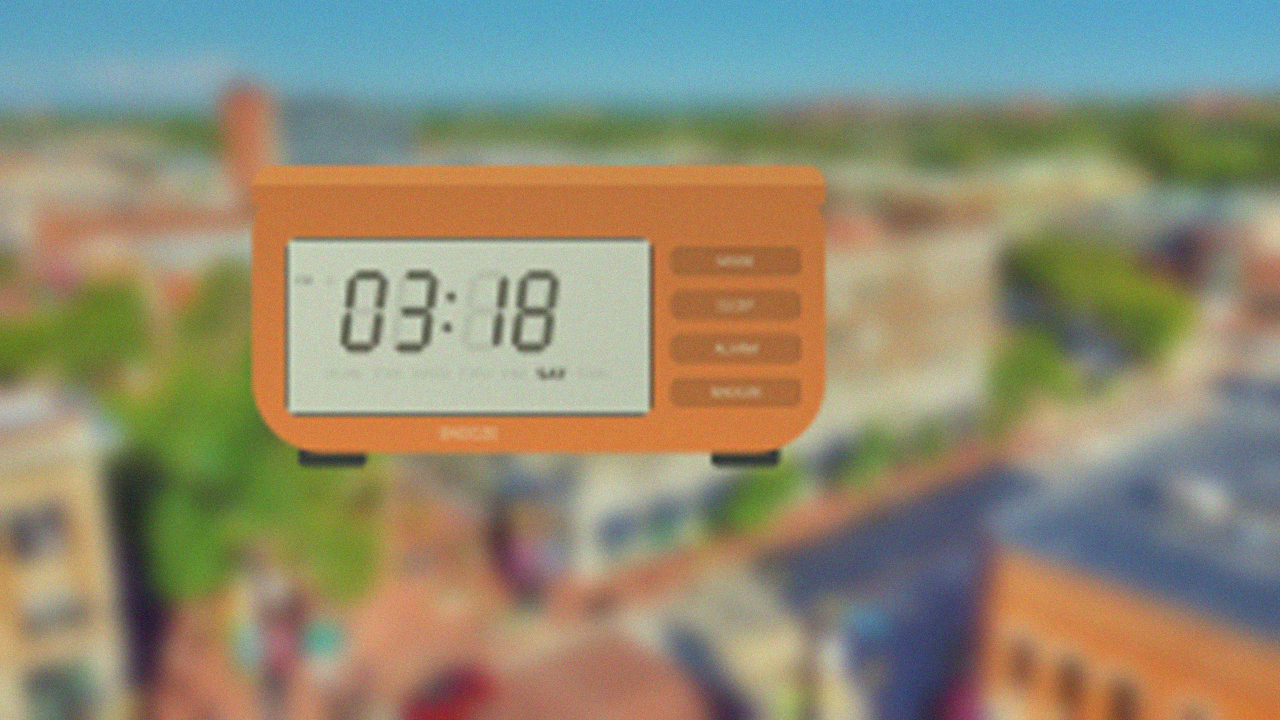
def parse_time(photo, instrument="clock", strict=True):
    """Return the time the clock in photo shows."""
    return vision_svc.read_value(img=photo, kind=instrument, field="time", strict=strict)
3:18
